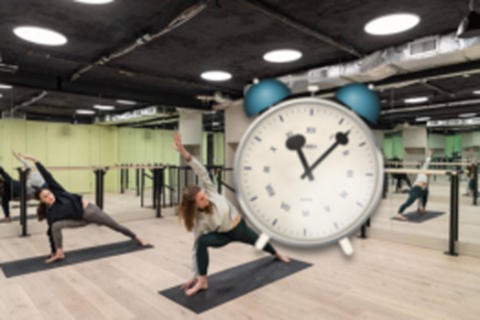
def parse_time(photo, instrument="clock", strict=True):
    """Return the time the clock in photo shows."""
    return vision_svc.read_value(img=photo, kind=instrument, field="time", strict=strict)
11:07
